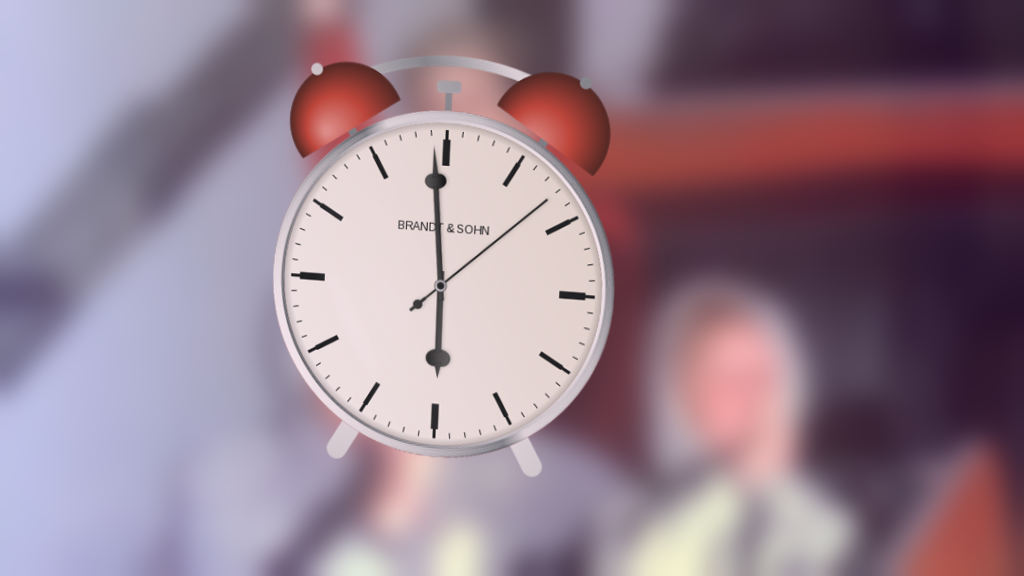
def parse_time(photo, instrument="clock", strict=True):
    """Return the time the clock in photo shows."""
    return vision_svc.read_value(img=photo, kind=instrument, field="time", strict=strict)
5:59:08
